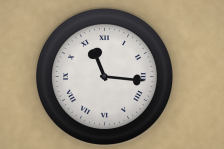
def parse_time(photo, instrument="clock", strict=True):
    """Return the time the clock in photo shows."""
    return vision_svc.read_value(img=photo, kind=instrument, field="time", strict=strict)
11:16
